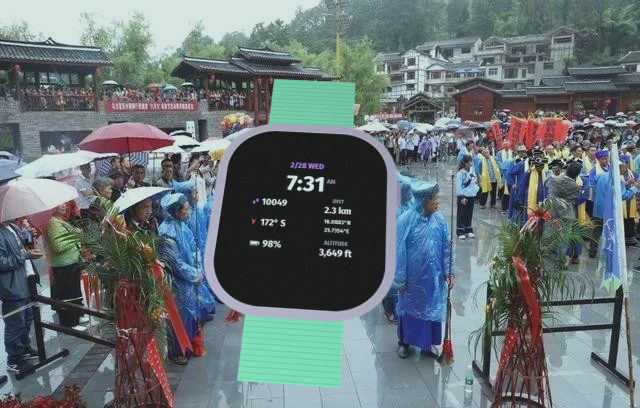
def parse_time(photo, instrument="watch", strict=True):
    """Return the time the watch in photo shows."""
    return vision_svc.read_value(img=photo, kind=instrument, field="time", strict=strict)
7:31
